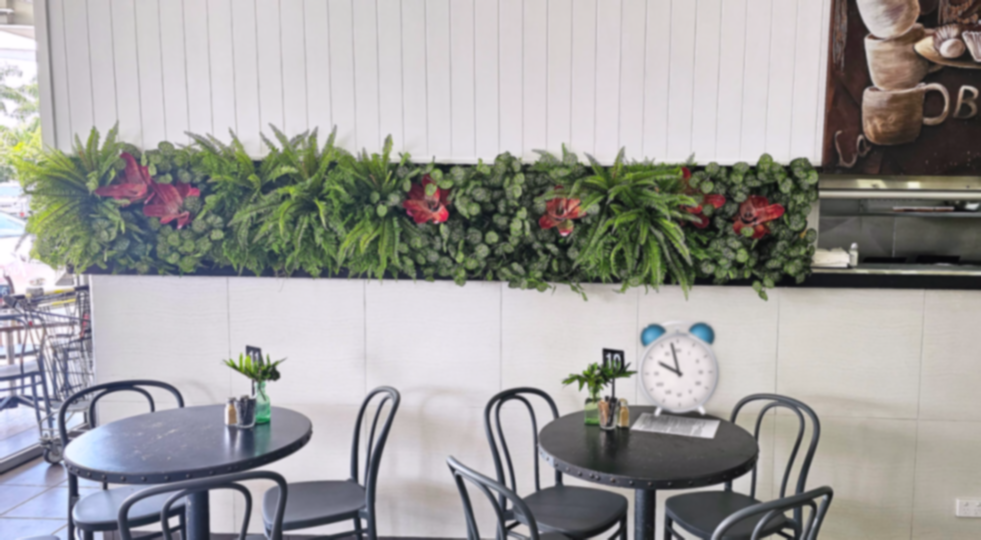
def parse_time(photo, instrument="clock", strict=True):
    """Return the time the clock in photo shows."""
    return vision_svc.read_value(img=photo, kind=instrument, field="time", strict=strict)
9:58
